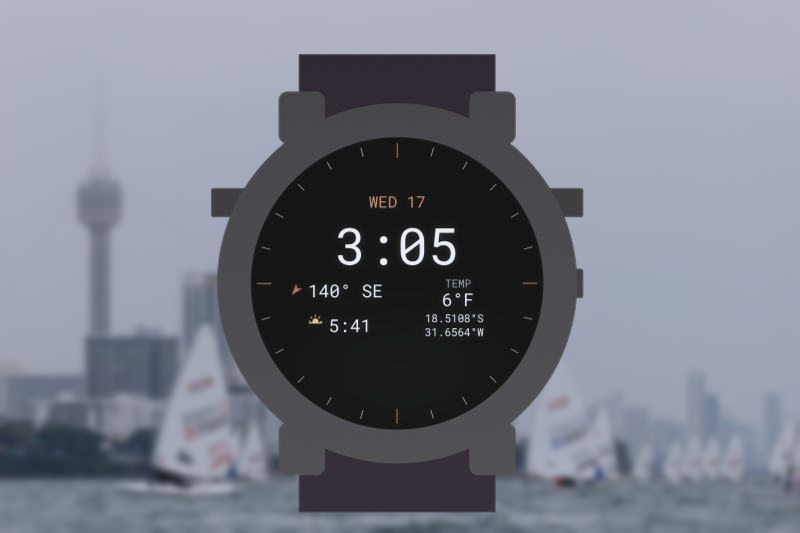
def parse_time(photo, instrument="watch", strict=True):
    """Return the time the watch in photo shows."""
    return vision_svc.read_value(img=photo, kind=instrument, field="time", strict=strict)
3:05
